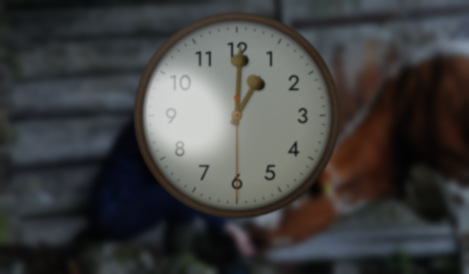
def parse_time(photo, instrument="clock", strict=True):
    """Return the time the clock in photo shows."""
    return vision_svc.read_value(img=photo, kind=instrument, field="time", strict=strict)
1:00:30
